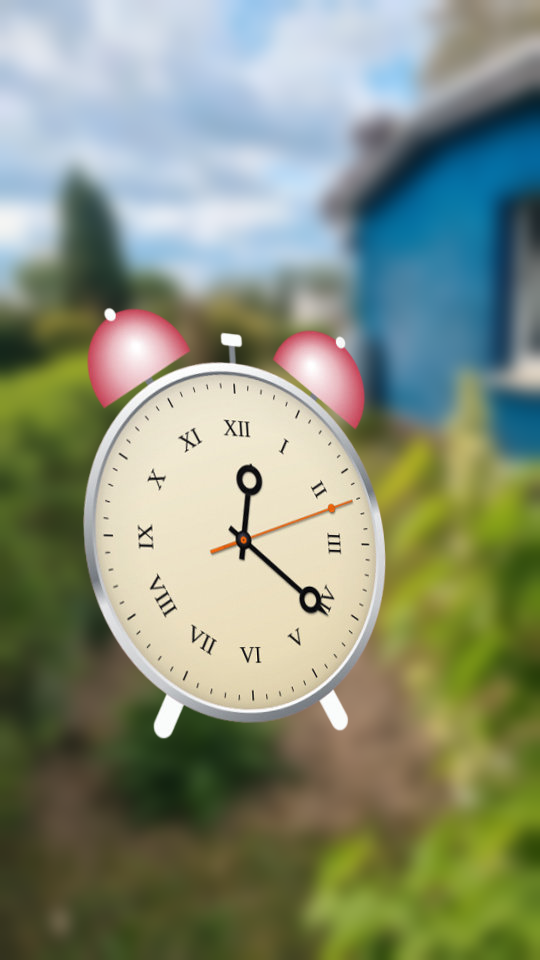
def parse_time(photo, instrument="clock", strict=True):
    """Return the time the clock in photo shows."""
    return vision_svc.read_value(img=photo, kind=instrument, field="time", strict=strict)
12:21:12
